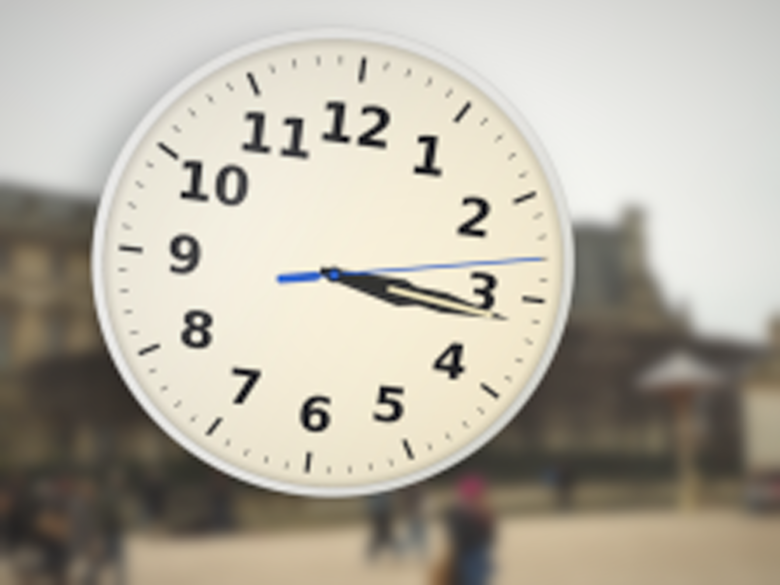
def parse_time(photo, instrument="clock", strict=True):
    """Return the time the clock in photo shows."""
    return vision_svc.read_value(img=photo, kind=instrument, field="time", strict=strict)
3:16:13
